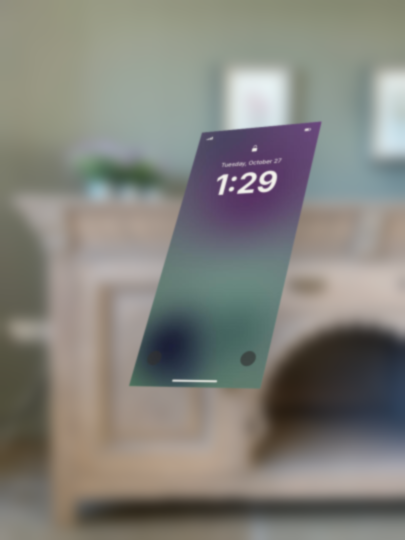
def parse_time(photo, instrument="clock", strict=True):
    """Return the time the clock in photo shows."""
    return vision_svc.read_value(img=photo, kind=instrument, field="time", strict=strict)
1:29
